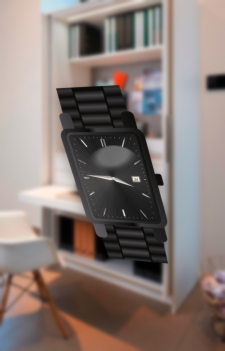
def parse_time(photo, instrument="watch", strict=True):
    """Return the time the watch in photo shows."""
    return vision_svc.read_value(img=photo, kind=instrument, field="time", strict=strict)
3:46
